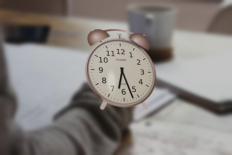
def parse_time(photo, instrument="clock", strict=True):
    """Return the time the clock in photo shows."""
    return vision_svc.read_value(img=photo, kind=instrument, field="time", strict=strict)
6:27
